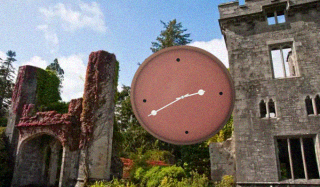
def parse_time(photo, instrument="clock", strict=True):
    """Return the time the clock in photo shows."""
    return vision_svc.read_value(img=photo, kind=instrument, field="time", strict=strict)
2:41
